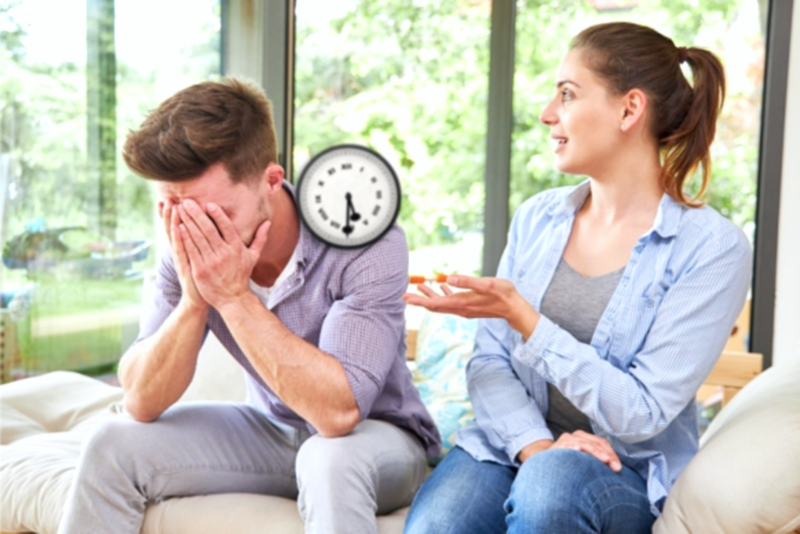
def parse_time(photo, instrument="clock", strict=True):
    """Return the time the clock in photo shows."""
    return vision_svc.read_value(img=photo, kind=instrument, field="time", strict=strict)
5:31
